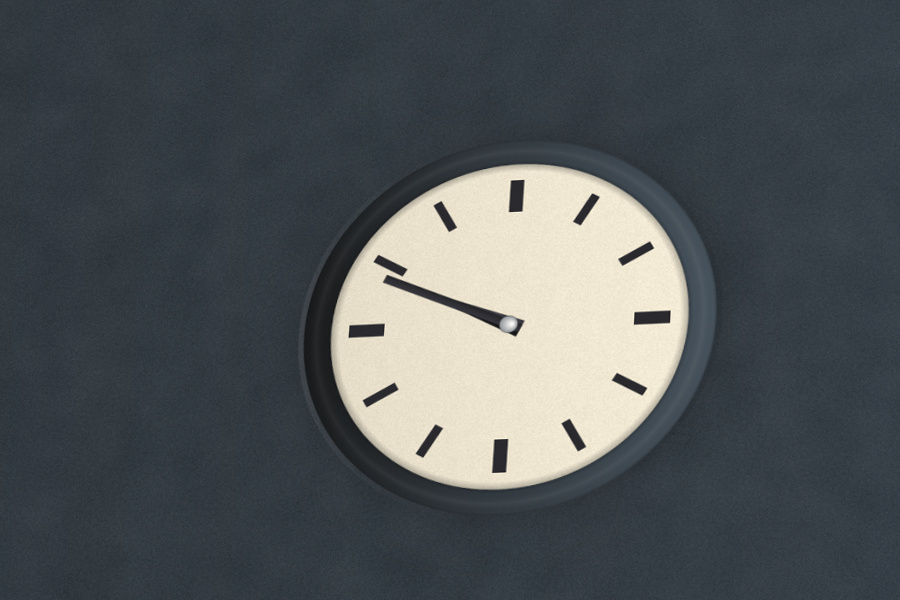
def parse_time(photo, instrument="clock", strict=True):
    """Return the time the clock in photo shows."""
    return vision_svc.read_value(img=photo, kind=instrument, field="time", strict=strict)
9:49
